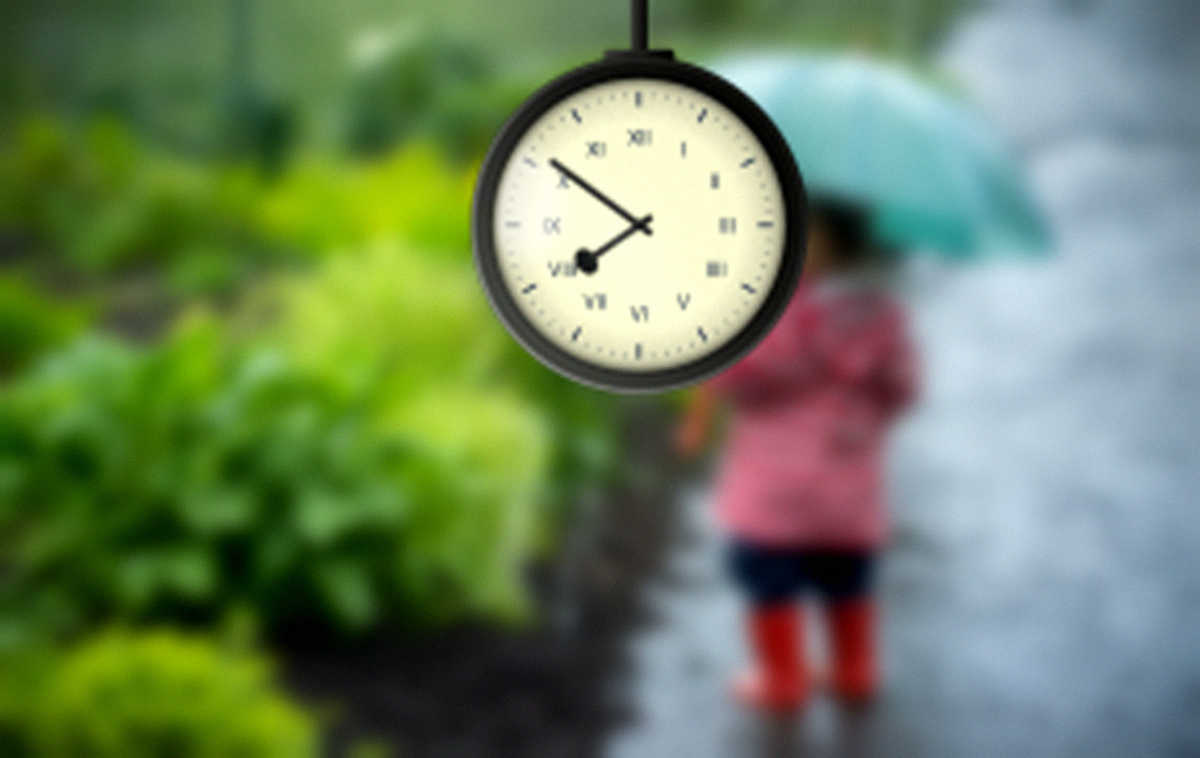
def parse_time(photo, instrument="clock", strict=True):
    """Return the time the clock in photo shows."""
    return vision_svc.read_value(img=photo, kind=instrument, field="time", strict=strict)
7:51
